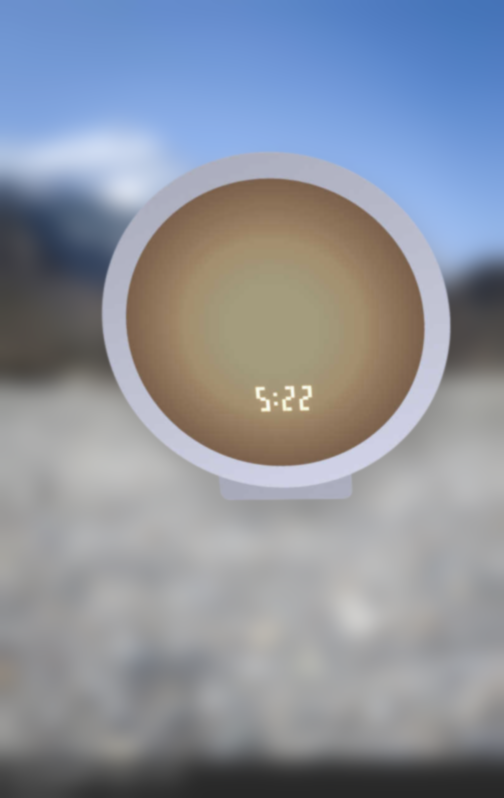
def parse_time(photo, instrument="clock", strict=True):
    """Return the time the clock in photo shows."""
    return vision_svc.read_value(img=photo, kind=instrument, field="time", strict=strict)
5:22
